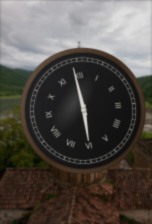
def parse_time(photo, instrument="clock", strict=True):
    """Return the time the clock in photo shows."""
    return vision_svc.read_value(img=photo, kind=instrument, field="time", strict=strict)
5:59
